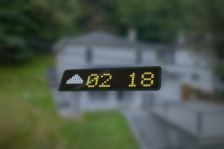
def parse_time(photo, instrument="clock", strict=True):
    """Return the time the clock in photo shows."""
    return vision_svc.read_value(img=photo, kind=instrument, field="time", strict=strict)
2:18
